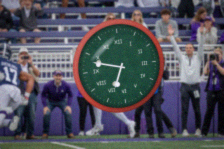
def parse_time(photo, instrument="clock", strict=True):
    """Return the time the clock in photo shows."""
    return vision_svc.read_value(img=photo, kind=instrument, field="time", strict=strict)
6:48
